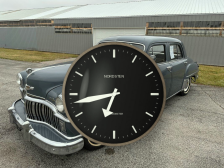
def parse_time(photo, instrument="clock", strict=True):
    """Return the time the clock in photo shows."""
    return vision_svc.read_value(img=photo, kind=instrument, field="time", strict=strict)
6:43
